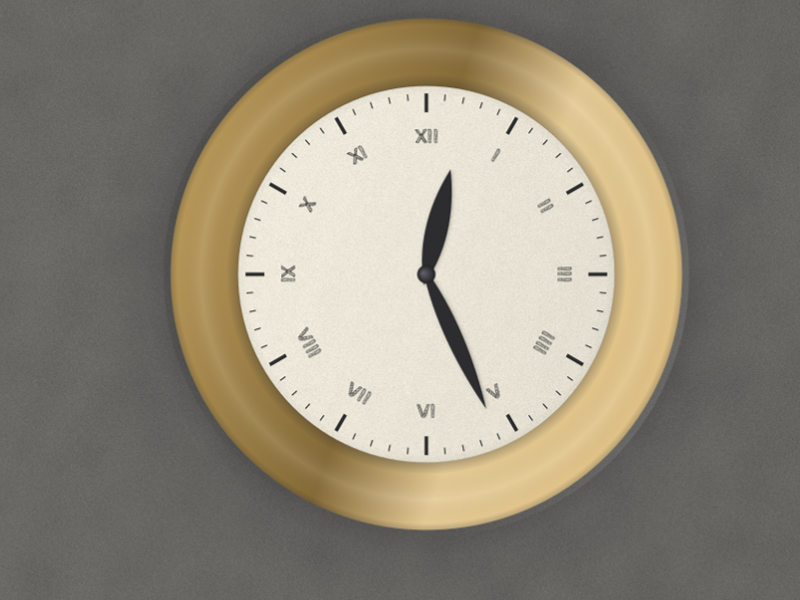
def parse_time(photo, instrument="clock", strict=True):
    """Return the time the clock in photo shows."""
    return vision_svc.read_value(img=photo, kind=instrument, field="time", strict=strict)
12:26
